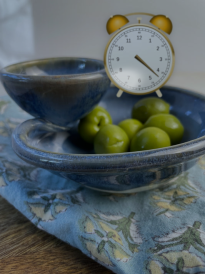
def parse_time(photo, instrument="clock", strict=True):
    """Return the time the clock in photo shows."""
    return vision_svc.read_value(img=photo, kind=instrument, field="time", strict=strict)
4:22
